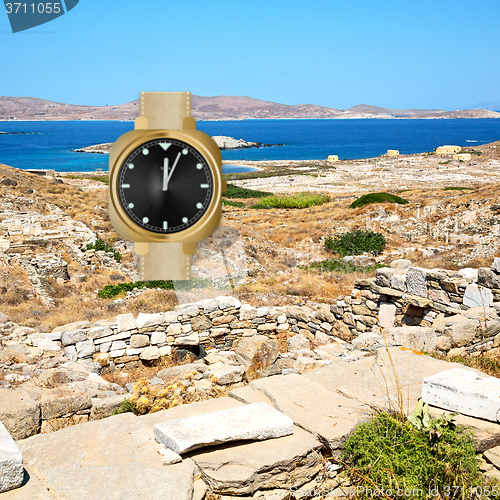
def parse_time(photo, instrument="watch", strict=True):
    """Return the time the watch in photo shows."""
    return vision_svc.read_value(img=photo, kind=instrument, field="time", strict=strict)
12:04
